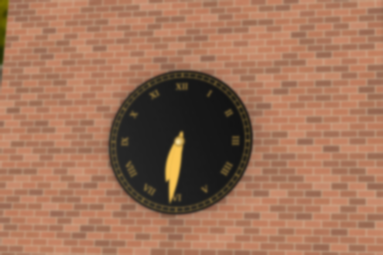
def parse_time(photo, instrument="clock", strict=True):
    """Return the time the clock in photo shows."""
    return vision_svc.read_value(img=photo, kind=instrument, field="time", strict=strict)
6:31
